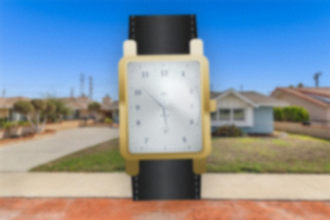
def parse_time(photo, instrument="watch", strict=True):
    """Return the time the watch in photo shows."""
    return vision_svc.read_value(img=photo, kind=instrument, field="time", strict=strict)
5:52
